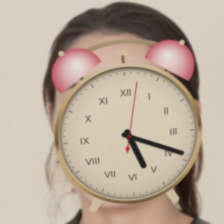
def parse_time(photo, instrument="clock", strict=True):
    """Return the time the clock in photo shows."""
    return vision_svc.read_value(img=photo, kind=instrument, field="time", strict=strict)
5:19:02
